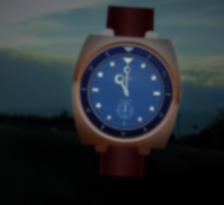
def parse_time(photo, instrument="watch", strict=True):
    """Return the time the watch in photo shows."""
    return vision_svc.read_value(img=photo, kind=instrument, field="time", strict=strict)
11:00
